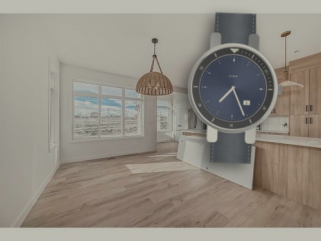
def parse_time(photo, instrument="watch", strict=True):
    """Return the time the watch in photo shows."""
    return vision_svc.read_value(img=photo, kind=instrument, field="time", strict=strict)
7:26
